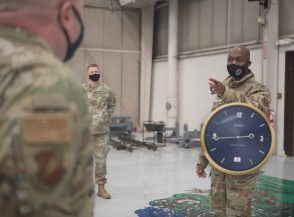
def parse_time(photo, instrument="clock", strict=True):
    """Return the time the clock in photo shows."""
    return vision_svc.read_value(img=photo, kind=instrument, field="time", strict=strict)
2:44
